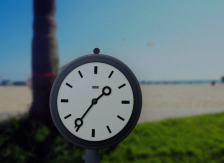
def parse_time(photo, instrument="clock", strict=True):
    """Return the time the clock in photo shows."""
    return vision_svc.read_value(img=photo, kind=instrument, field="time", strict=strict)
1:36
